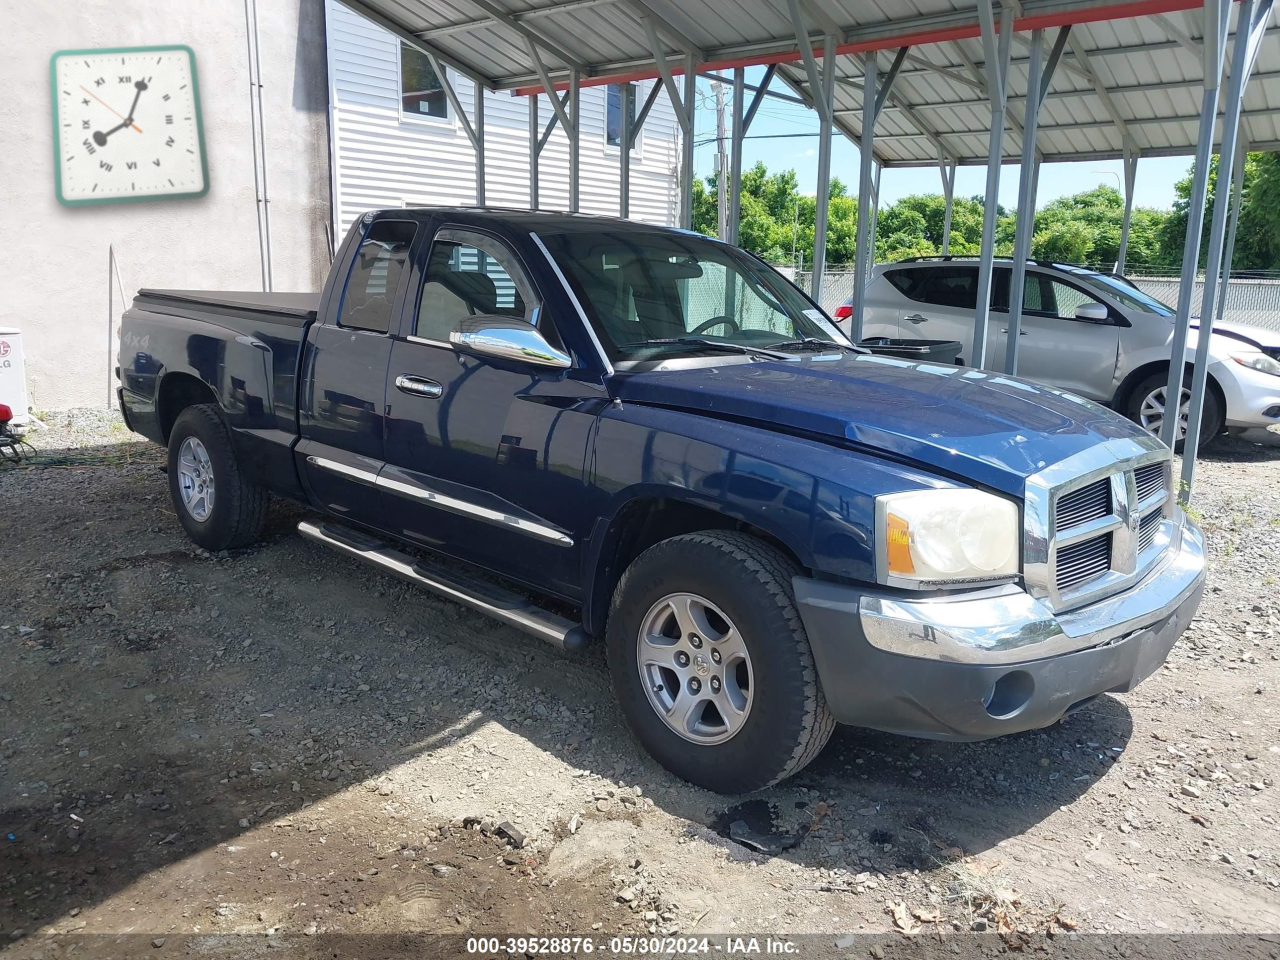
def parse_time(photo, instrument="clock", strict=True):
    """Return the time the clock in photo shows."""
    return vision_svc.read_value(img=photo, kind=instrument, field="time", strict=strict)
8:03:52
